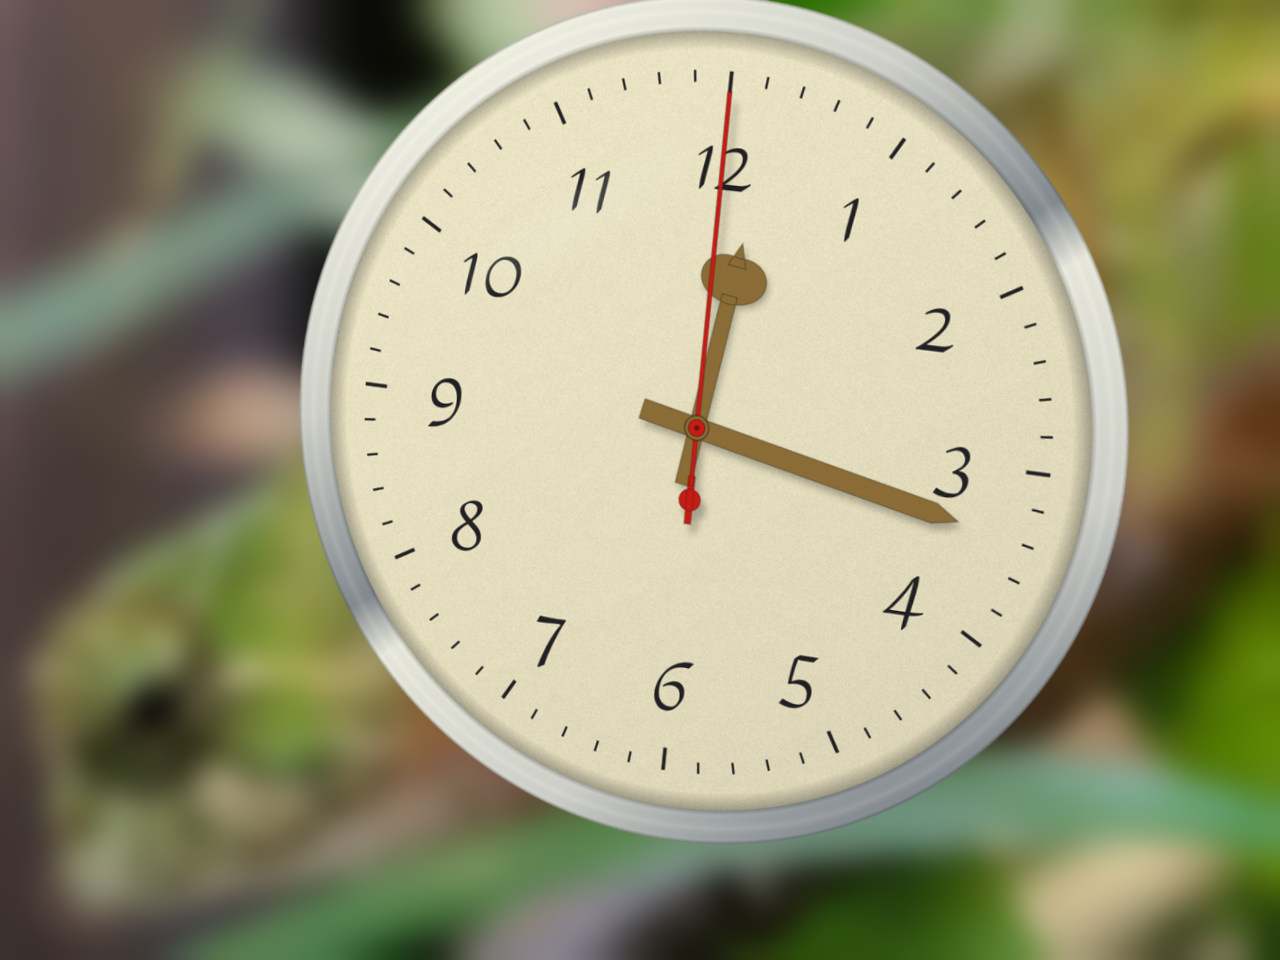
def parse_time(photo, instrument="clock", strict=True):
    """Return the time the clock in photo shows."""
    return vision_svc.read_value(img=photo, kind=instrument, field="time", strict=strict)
12:17:00
